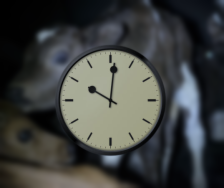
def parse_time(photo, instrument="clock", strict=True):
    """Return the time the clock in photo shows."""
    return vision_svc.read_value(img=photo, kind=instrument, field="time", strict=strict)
10:01
